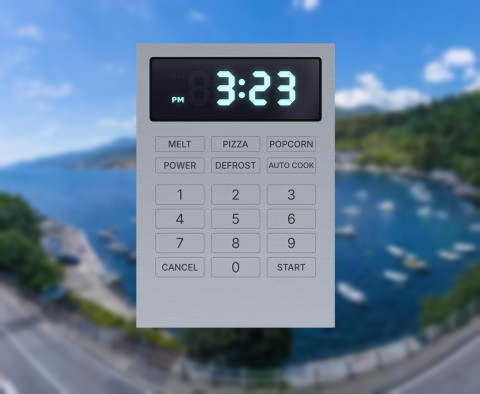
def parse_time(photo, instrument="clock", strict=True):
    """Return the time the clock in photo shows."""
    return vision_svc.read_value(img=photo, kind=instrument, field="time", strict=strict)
3:23
